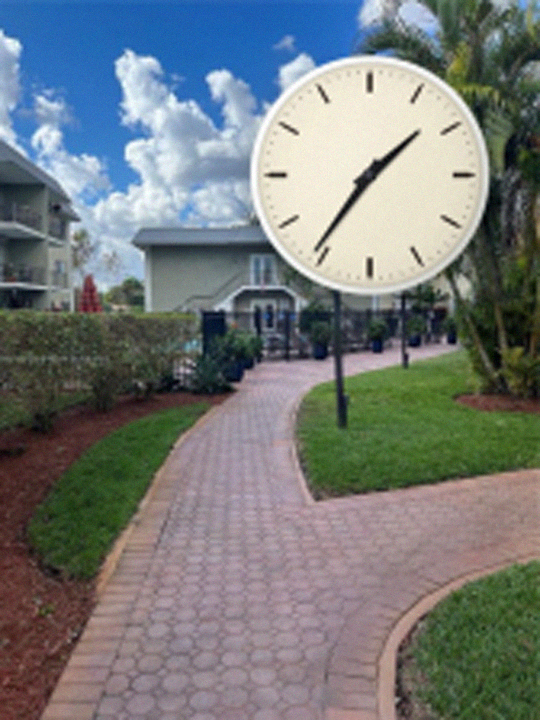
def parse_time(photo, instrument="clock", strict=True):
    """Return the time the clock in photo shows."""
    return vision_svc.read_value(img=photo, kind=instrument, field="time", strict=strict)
1:36
